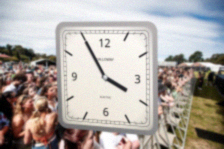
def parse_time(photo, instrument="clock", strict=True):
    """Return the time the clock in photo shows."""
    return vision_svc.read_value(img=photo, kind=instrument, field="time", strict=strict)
3:55
